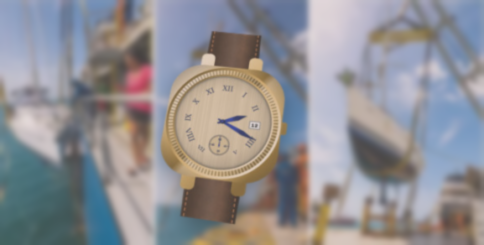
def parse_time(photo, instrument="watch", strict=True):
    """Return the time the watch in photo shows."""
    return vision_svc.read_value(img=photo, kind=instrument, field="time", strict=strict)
2:19
